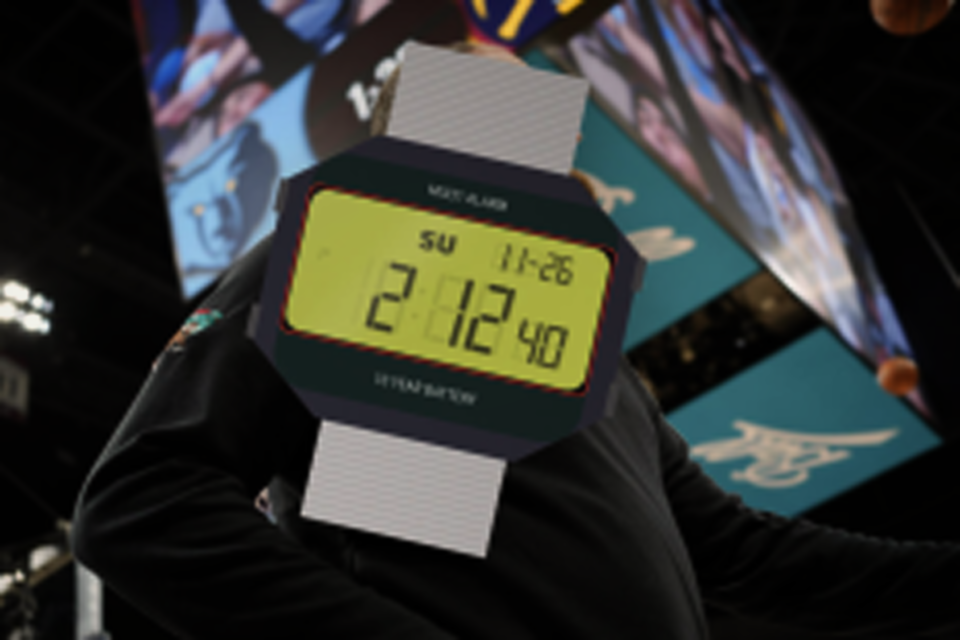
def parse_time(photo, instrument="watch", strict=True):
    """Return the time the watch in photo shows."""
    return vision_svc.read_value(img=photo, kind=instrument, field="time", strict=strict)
2:12:40
